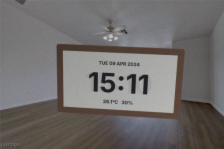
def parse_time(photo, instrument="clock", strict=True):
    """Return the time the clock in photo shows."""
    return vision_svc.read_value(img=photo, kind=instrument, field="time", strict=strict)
15:11
